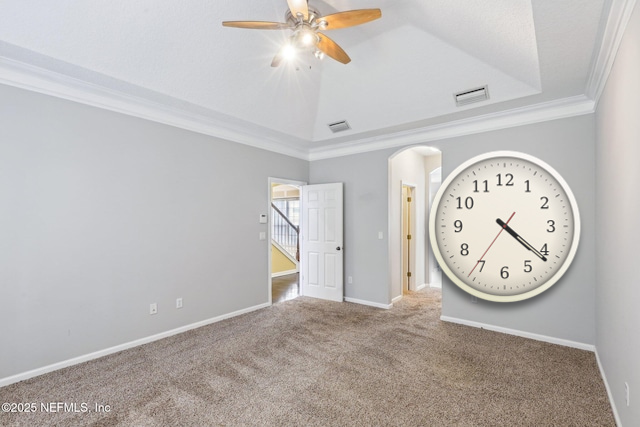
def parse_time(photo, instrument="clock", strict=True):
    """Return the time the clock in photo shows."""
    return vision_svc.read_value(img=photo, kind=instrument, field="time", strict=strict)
4:21:36
